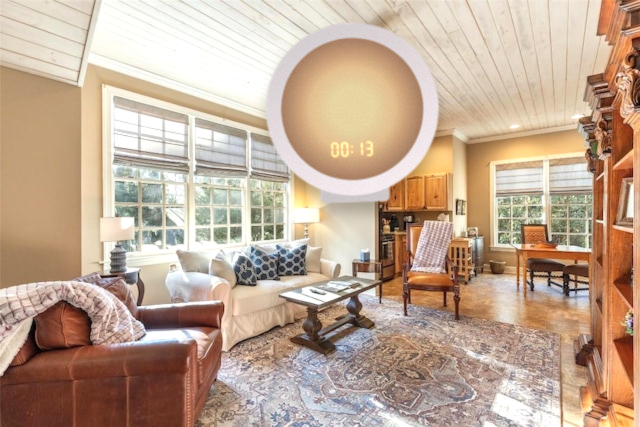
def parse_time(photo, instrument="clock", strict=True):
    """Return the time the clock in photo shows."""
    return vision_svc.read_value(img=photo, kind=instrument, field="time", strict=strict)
0:13
